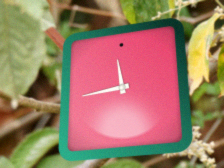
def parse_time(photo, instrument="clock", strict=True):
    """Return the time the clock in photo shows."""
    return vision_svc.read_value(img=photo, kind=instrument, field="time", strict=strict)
11:44
